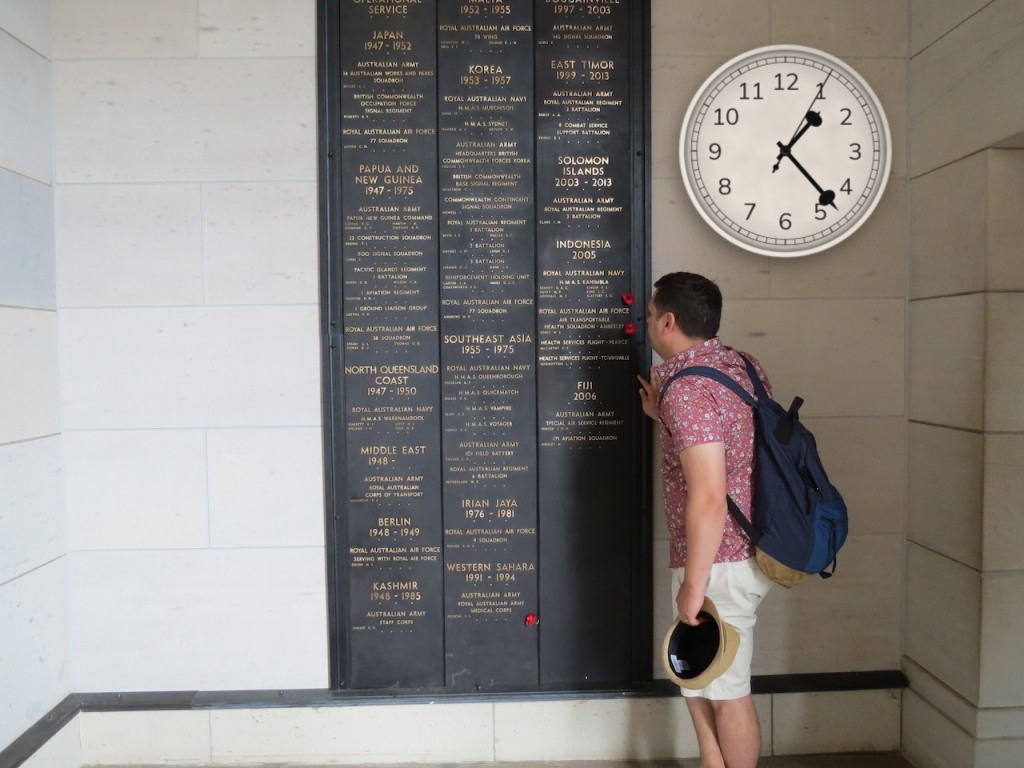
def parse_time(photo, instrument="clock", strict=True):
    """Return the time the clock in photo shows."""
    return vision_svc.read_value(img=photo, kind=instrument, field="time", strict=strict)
1:23:05
